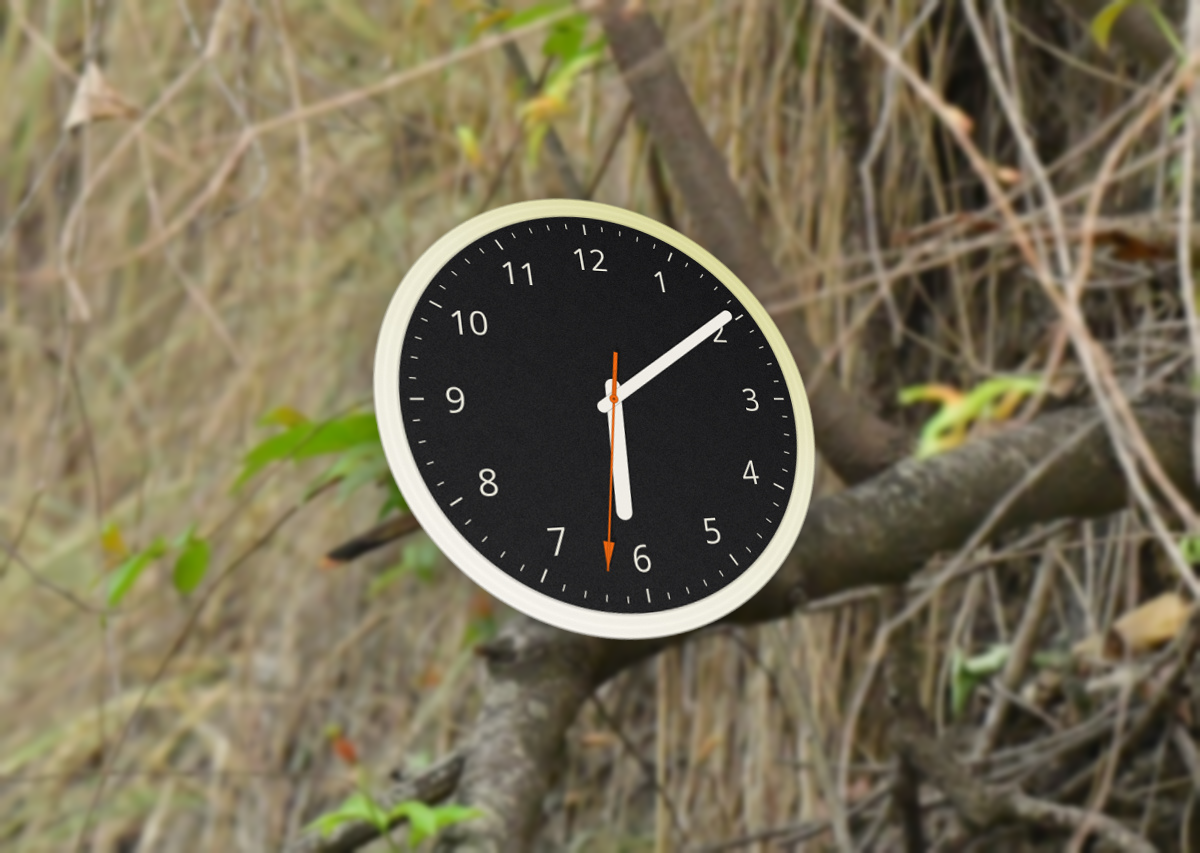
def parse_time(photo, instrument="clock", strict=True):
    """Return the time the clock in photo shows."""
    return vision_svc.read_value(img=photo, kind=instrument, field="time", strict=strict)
6:09:32
